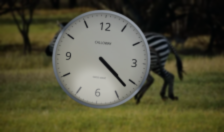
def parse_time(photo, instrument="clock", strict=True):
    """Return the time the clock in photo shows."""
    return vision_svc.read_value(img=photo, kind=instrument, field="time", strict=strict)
4:22
